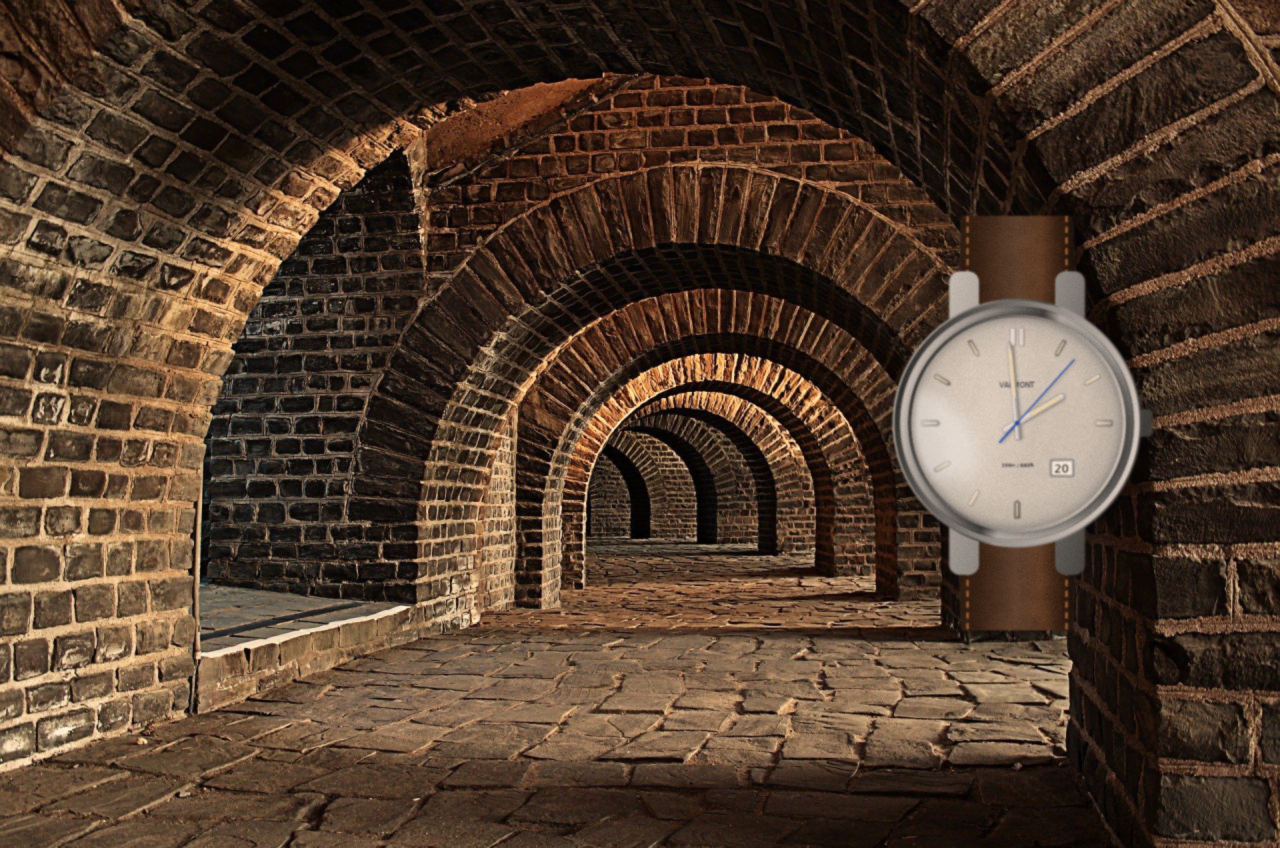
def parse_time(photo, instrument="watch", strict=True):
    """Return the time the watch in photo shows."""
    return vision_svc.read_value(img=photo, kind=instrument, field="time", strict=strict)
1:59:07
